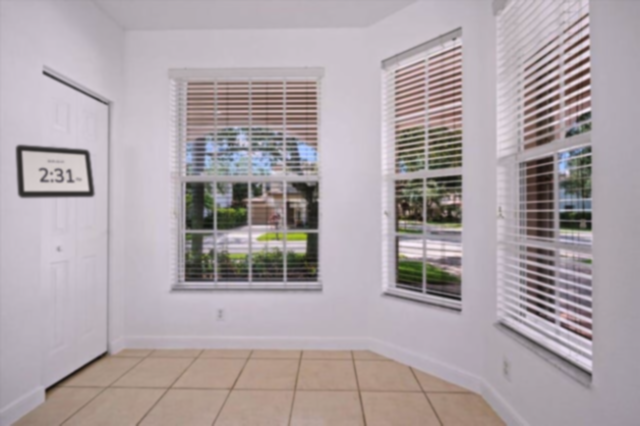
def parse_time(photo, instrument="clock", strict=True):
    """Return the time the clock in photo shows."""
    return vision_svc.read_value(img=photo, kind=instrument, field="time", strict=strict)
2:31
